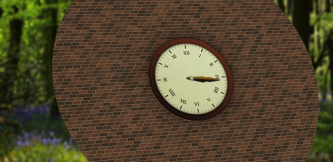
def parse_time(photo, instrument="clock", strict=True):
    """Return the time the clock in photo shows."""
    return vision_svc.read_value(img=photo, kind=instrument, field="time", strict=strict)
3:16
